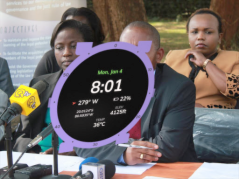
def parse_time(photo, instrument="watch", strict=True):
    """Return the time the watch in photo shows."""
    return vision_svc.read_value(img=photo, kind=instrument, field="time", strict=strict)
8:01
